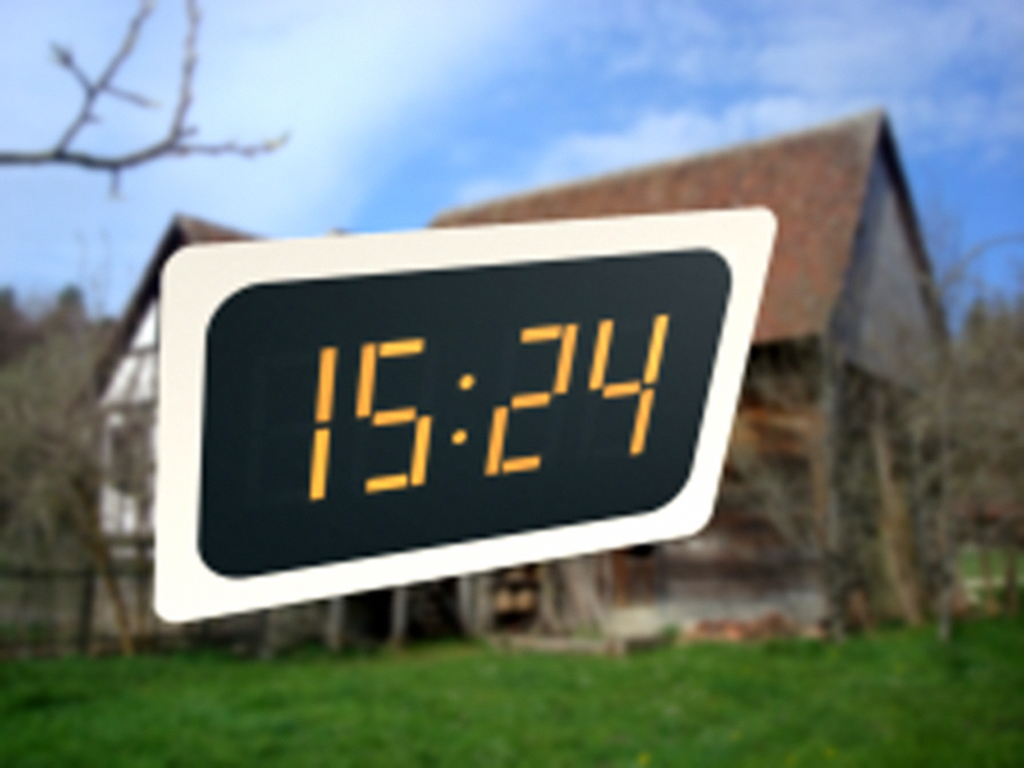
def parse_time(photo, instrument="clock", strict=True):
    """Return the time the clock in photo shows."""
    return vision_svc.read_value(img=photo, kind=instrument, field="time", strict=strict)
15:24
